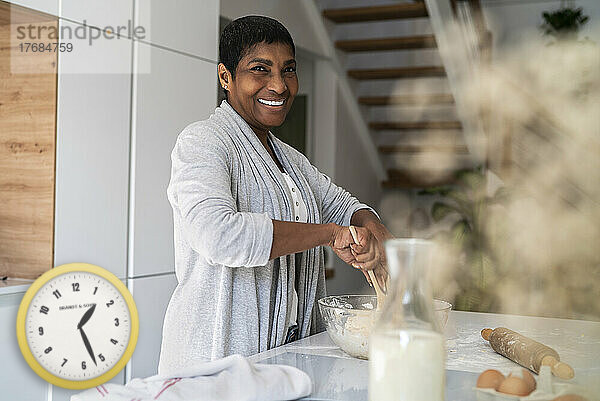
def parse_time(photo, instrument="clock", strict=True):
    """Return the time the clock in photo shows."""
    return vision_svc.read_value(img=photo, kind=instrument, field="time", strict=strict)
1:27
